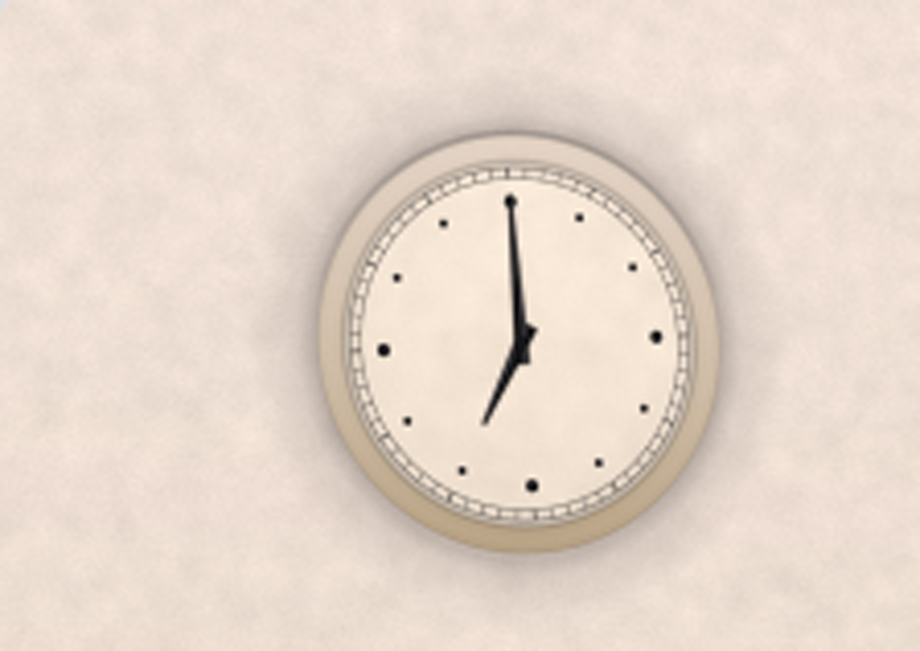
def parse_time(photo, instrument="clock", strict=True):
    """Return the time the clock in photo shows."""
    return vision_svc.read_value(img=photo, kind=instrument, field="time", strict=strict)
7:00
